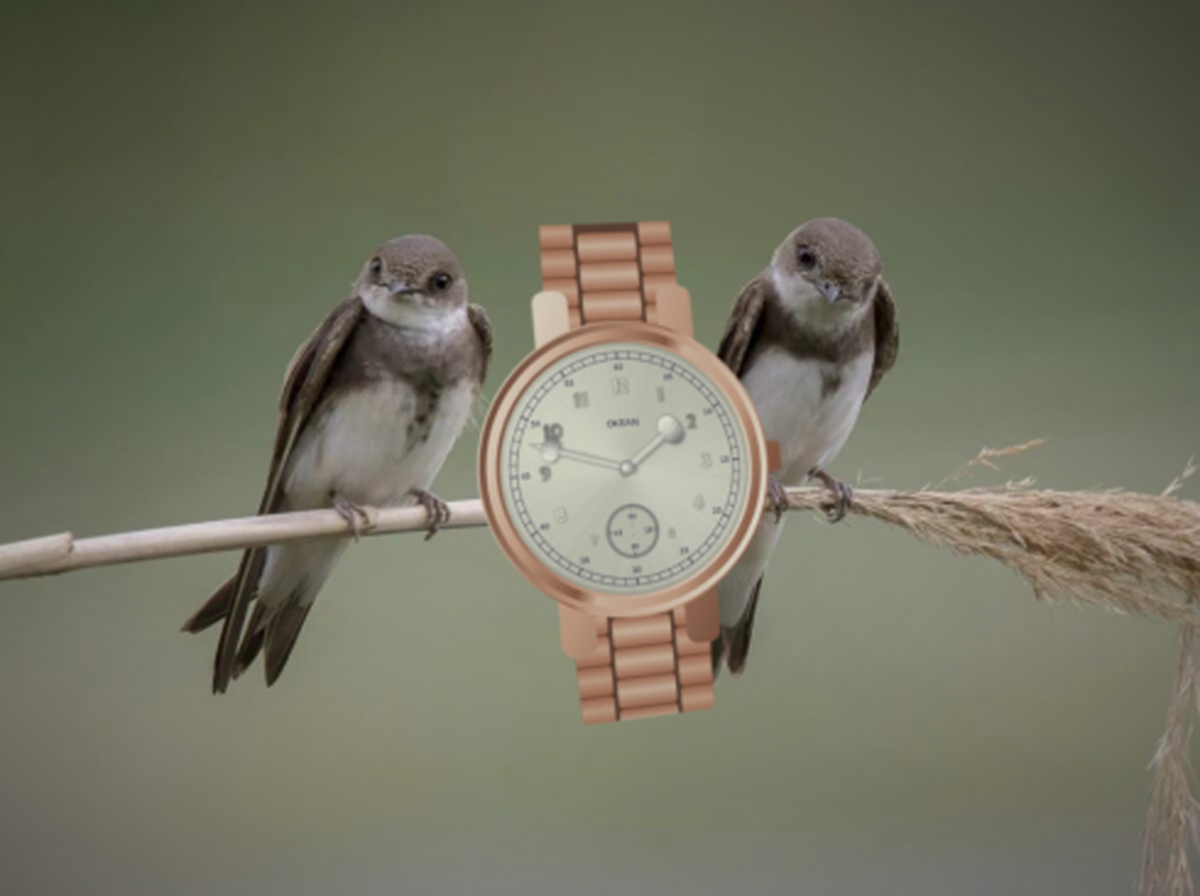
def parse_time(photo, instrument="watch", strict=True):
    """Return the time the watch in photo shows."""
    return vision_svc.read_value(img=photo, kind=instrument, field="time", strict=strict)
1:48
